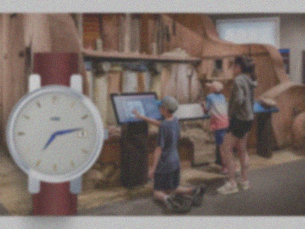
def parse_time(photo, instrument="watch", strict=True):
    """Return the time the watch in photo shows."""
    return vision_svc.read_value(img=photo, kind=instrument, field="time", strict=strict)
7:13
